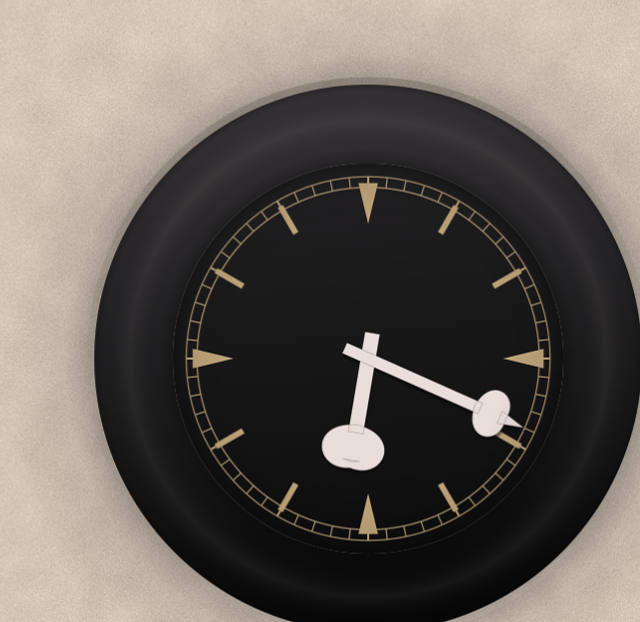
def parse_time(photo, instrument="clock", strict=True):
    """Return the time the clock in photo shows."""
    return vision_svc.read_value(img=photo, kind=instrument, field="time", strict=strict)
6:19
